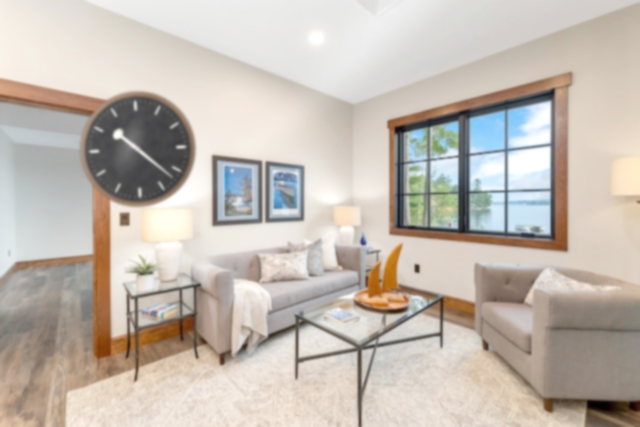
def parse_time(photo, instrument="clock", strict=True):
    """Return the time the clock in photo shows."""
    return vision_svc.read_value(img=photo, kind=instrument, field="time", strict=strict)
10:22
